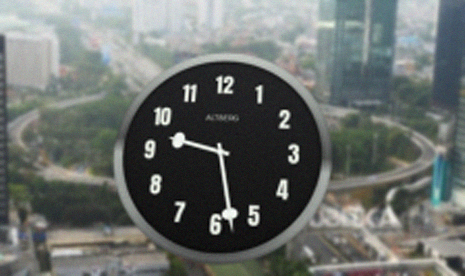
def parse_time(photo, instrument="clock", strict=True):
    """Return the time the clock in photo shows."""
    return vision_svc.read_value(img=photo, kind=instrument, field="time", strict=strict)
9:28
